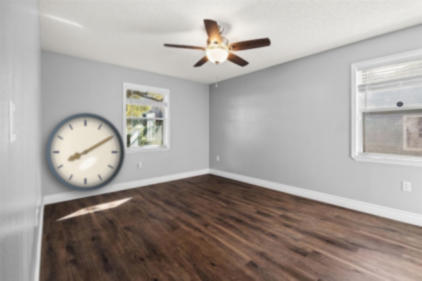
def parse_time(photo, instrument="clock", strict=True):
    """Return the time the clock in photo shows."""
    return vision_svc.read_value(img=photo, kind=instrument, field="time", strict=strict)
8:10
